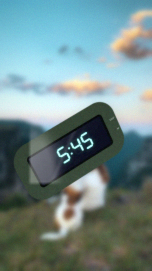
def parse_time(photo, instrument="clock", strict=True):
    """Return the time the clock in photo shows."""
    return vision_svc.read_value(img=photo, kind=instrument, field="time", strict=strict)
5:45
